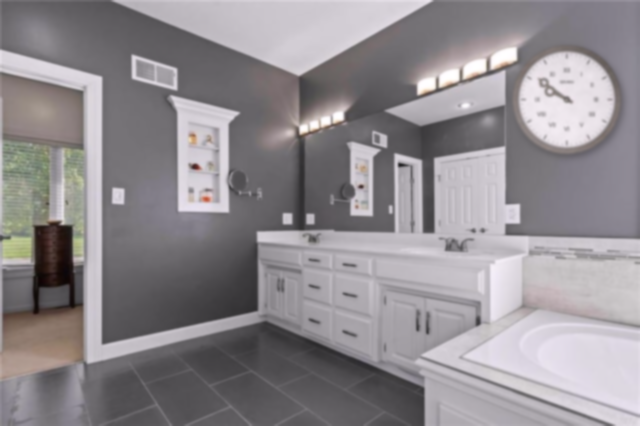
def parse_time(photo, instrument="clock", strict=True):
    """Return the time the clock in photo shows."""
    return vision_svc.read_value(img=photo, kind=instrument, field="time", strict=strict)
9:51
